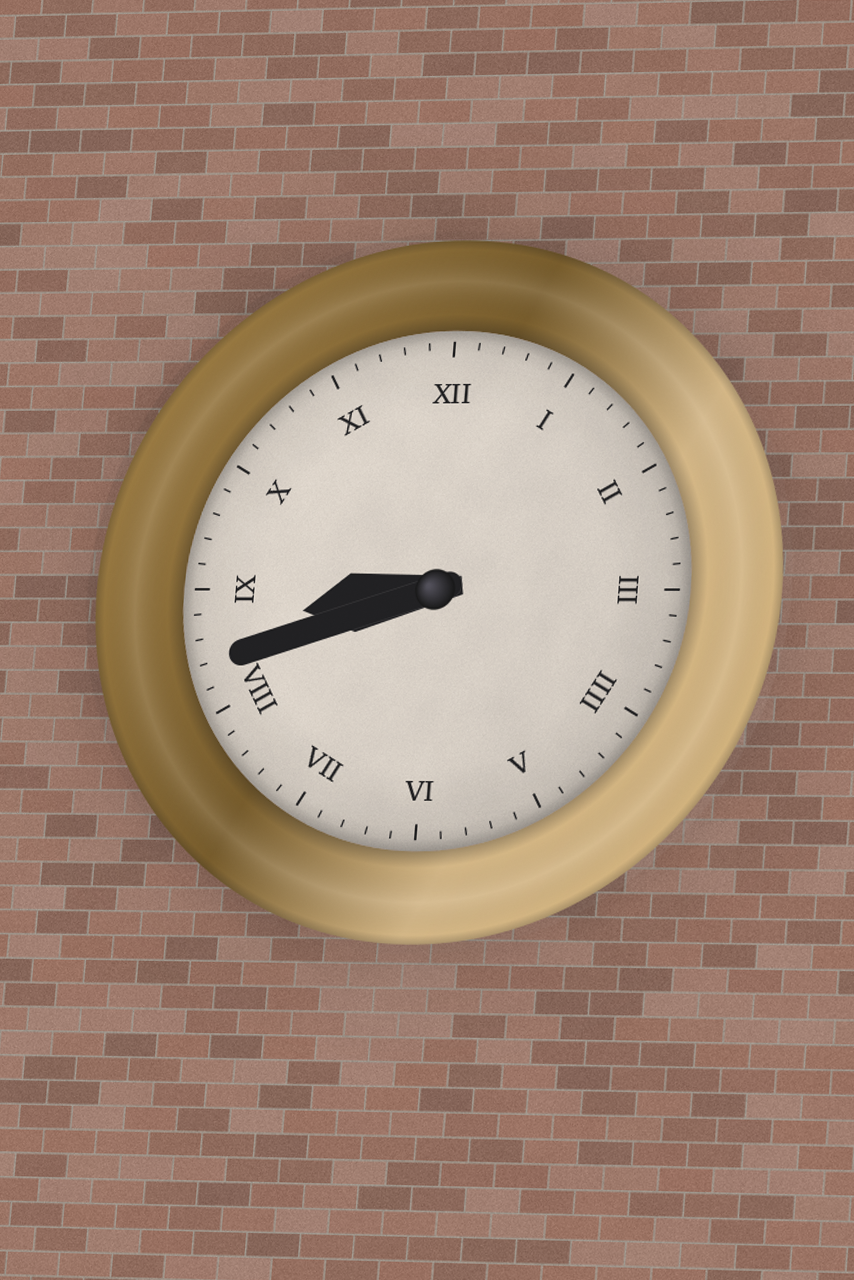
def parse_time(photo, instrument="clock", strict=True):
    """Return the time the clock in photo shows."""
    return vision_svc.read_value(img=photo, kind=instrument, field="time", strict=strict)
8:42
